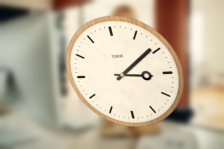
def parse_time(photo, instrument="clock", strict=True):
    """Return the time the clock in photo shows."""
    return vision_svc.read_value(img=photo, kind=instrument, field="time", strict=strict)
3:09
